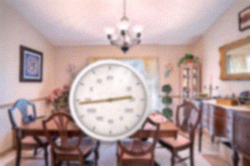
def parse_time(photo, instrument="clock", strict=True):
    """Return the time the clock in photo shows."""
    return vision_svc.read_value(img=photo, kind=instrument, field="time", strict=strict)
2:44
